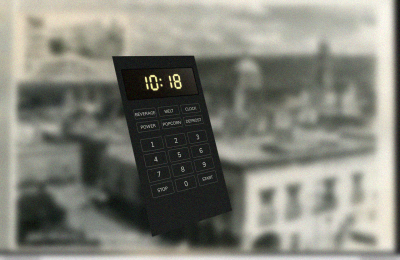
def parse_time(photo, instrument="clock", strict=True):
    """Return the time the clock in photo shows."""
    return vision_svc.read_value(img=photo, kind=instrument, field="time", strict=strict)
10:18
